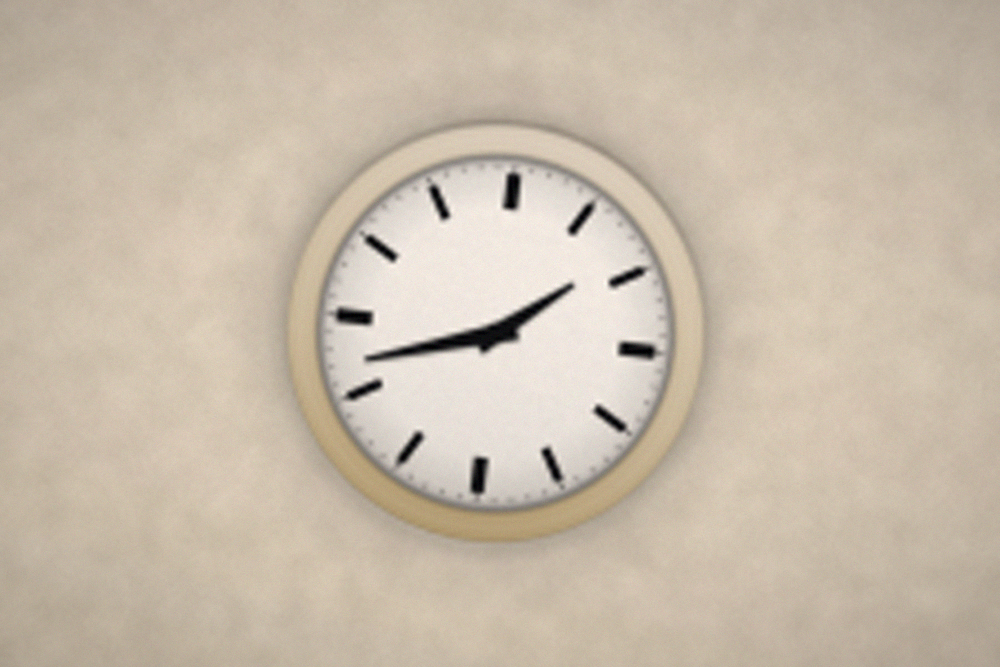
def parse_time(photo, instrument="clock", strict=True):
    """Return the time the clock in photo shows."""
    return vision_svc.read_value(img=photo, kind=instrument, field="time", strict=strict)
1:42
